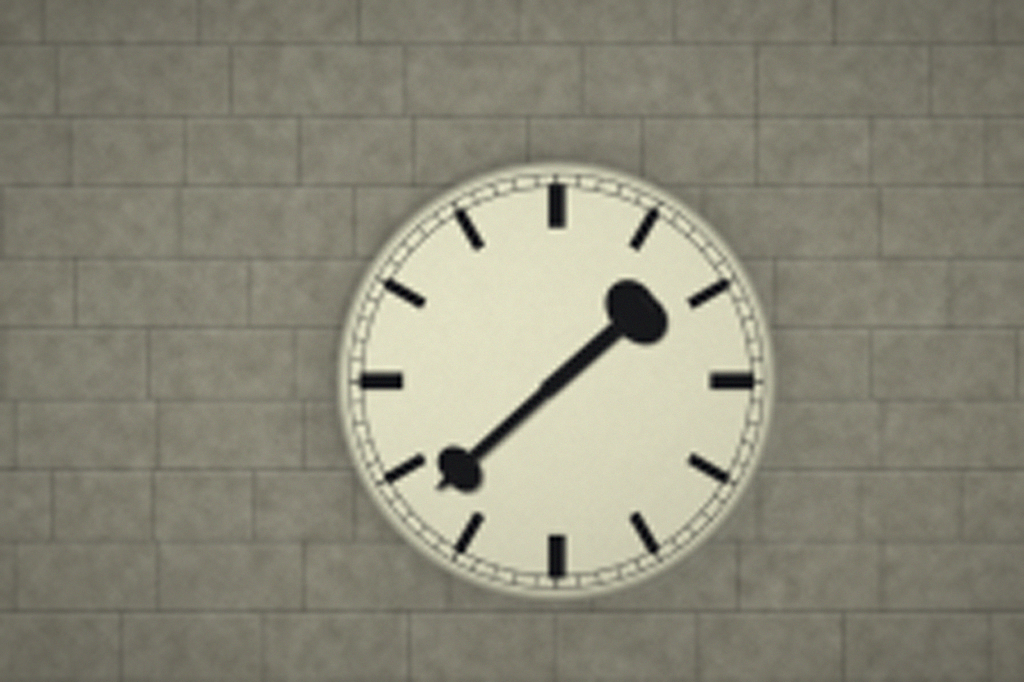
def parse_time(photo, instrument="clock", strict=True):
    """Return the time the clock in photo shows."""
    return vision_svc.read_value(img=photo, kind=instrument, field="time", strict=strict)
1:38
